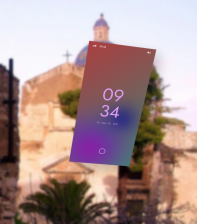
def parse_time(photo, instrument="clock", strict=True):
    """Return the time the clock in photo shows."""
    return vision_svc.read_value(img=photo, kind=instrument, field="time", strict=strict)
9:34
